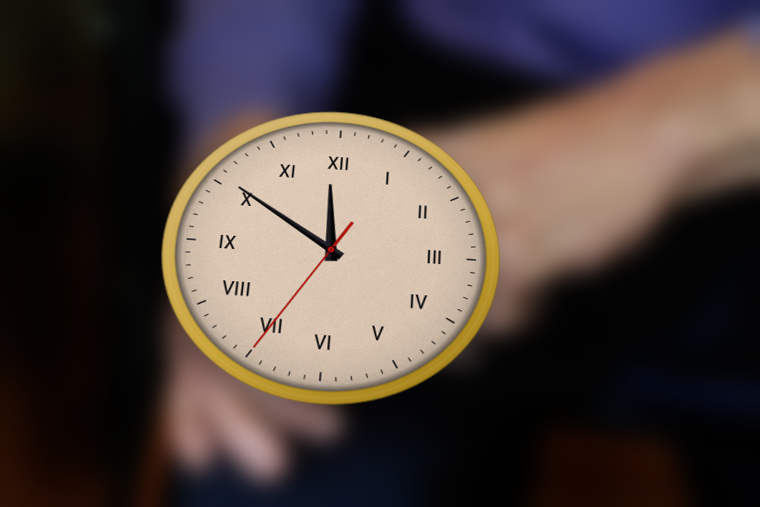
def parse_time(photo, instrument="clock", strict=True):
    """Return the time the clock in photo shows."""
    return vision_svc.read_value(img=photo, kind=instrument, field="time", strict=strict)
11:50:35
